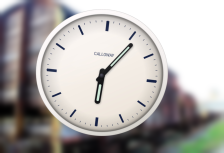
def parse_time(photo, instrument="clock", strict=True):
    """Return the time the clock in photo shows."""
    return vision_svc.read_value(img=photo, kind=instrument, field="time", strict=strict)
6:06
